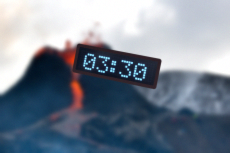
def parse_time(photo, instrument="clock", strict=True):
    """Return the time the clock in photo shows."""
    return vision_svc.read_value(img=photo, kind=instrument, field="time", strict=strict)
3:30
